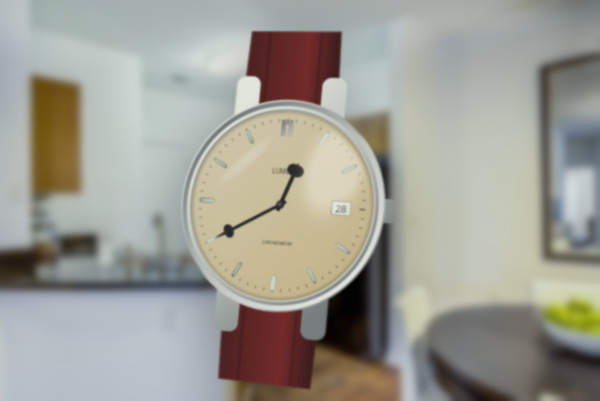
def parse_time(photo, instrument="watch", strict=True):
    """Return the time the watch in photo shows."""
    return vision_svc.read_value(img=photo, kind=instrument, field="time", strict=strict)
12:40
